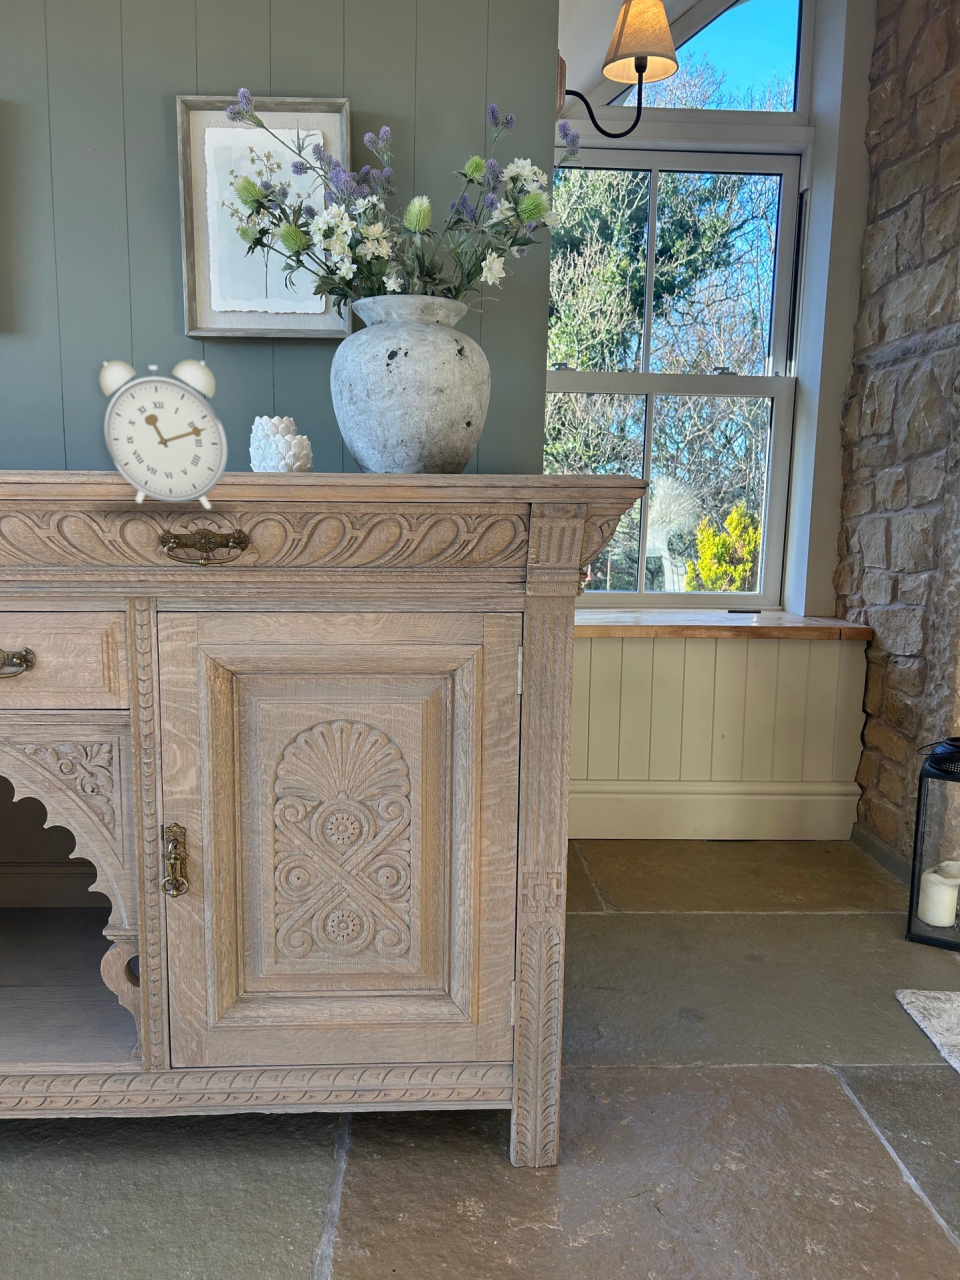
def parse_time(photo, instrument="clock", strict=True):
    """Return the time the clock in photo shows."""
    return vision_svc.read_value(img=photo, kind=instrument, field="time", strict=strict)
11:12
